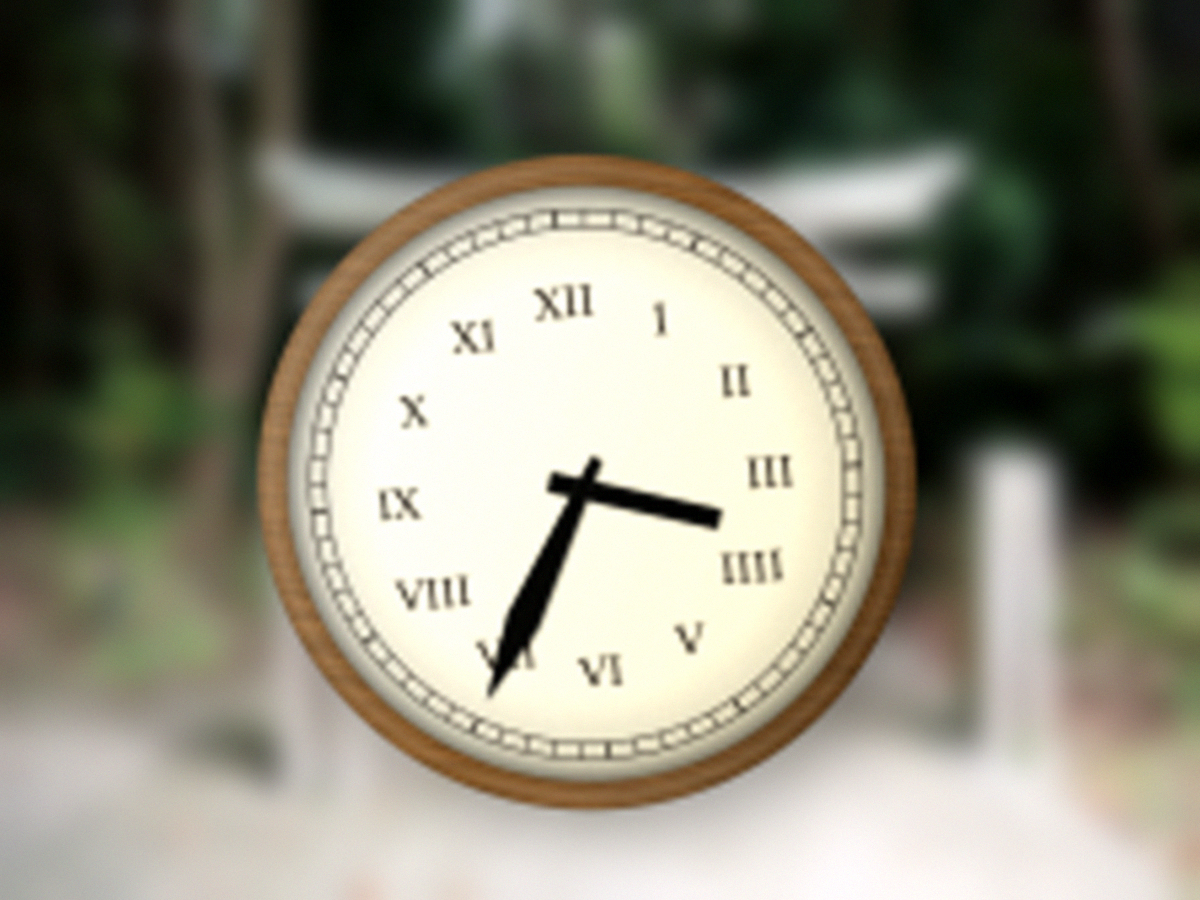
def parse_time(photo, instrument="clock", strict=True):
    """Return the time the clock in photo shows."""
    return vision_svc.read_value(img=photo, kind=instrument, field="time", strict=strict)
3:35
